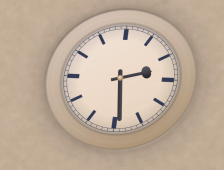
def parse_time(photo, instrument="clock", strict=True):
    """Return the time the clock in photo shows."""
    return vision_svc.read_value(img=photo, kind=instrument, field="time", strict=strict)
2:29
